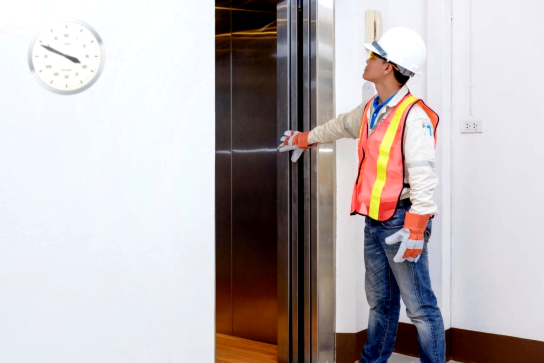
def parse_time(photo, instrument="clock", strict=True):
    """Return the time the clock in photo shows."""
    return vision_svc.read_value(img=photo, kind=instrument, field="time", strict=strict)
3:49
